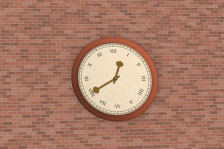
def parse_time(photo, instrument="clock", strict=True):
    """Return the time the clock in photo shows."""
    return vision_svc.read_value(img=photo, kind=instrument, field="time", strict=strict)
12:40
